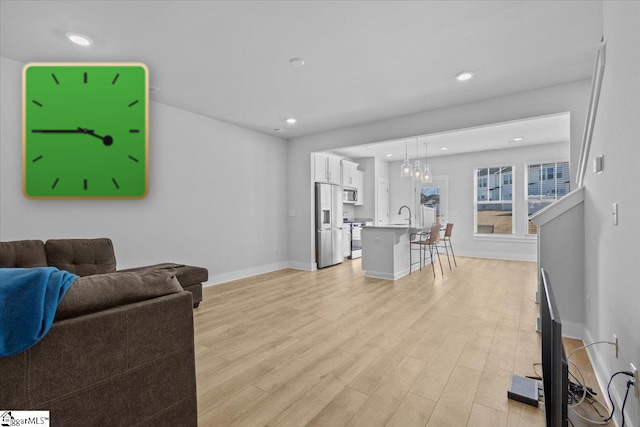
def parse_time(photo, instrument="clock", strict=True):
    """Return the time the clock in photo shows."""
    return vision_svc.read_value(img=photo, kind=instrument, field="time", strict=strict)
3:45
